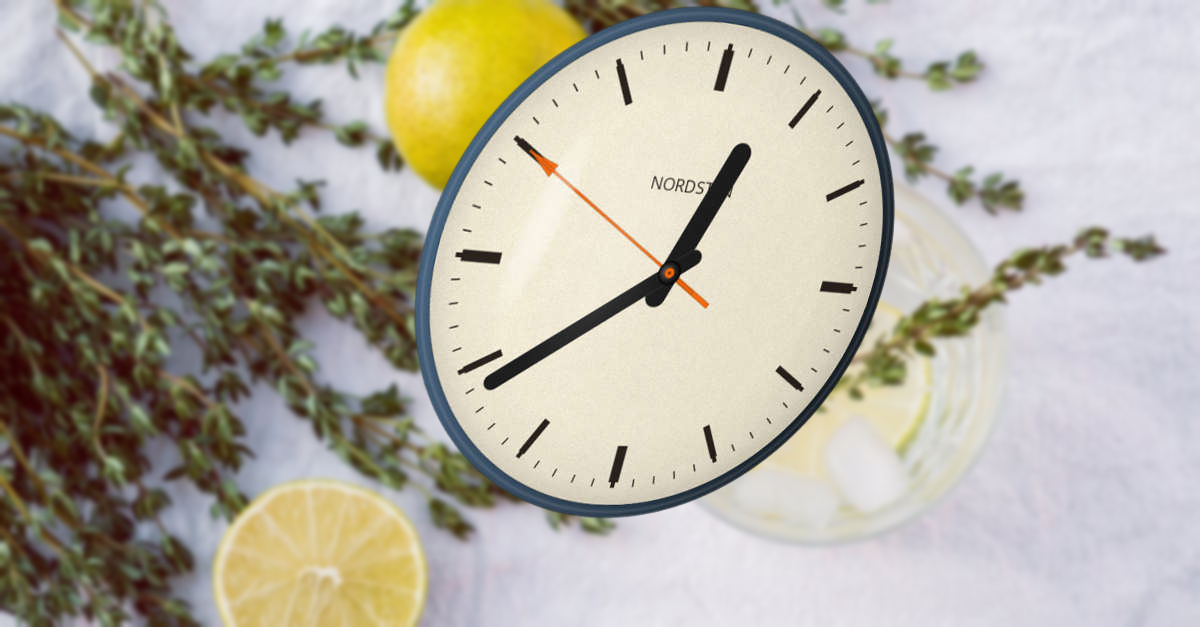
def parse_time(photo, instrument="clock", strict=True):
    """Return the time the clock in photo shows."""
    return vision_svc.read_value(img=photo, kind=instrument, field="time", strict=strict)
12:38:50
